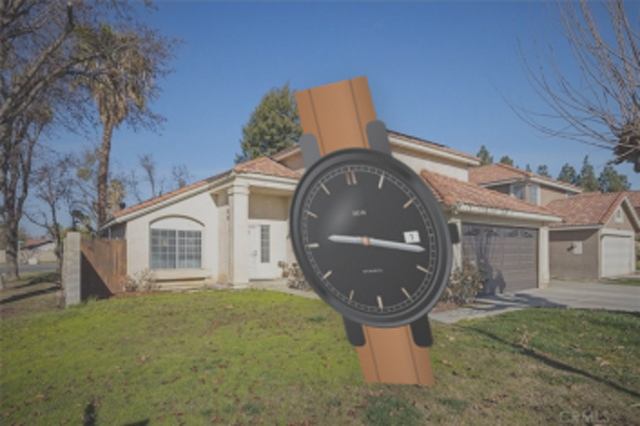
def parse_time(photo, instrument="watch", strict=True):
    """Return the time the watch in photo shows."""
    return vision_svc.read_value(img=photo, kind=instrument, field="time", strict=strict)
9:17
